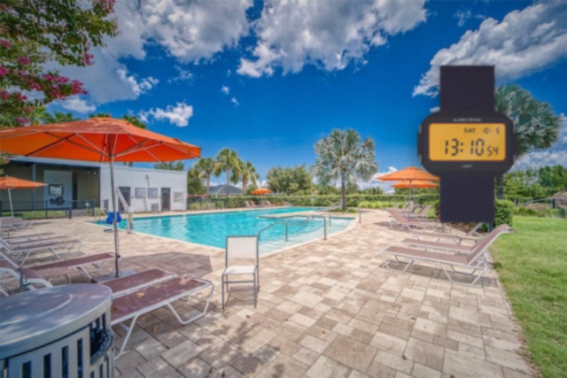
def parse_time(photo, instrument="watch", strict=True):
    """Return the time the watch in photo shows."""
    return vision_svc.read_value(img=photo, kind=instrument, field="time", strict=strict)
13:10:54
